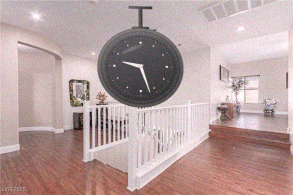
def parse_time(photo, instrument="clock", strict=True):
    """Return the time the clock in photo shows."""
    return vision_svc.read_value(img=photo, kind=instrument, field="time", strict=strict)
9:27
